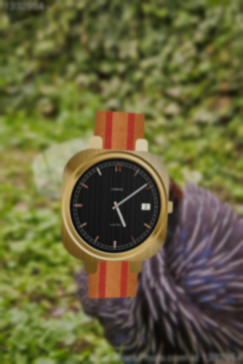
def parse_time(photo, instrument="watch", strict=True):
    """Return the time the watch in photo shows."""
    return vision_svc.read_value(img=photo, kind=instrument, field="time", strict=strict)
5:09
